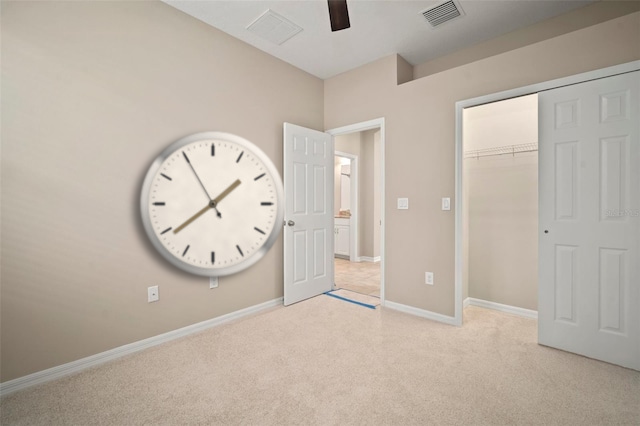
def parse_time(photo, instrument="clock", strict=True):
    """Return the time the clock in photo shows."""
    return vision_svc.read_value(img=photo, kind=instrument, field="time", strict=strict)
1:38:55
